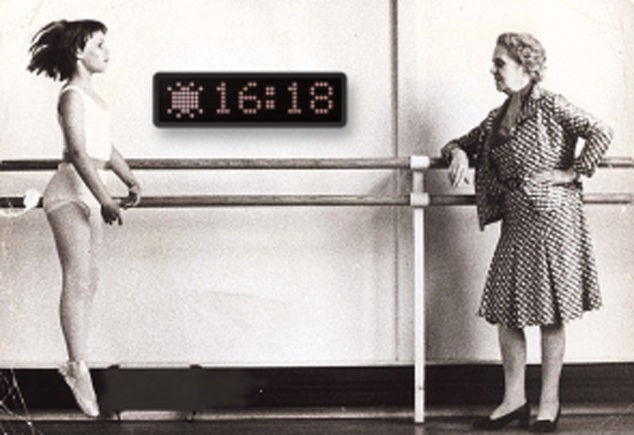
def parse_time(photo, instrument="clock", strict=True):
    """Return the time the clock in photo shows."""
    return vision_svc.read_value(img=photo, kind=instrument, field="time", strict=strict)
16:18
